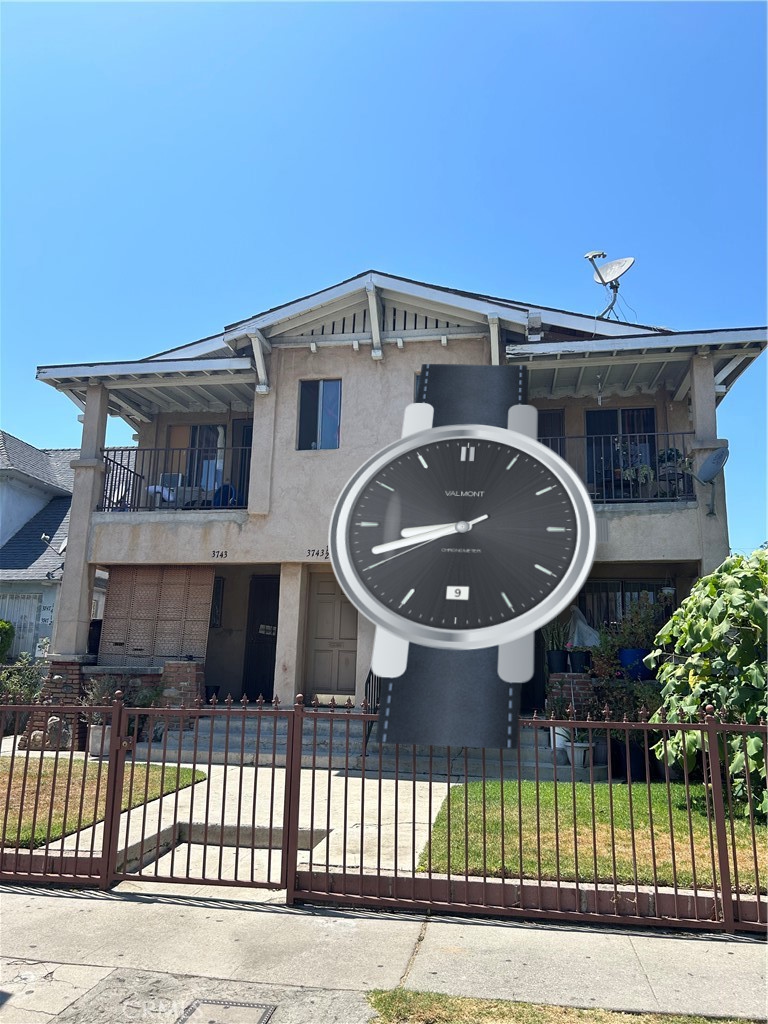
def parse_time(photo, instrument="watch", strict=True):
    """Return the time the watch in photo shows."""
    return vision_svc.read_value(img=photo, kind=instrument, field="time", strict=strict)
8:41:40
